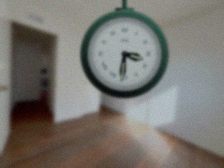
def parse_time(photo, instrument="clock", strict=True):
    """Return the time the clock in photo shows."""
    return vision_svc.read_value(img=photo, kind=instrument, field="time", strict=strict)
3:31
